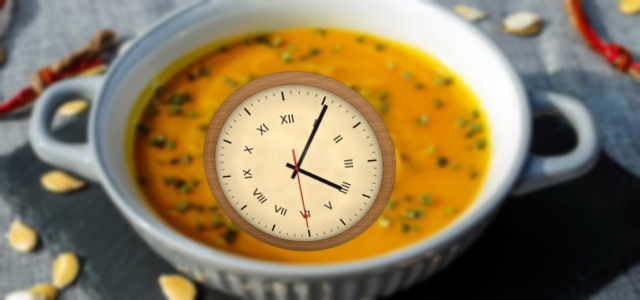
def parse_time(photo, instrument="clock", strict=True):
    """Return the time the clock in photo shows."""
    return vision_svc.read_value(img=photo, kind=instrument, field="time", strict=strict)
4:05:30
